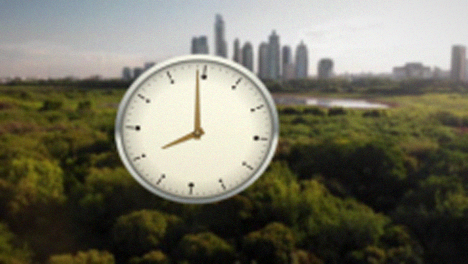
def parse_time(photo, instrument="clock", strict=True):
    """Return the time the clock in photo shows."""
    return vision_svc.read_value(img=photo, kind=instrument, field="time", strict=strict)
7:59
